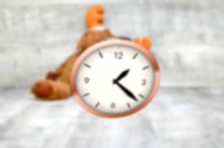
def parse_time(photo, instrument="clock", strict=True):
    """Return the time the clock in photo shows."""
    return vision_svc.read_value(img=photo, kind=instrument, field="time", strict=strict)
1:22
